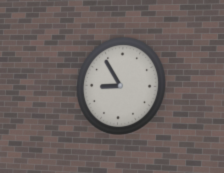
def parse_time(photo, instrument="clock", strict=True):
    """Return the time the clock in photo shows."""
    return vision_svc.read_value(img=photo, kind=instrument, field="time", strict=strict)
8:54
